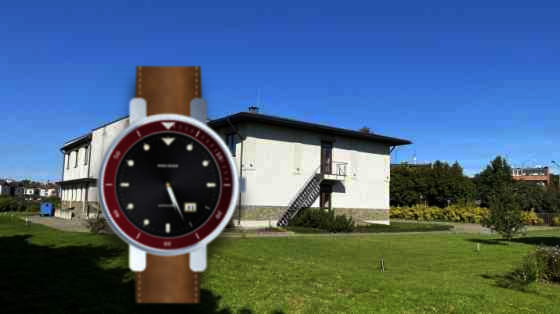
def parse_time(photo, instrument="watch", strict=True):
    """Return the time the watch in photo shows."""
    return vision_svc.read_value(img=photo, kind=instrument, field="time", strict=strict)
5:26
